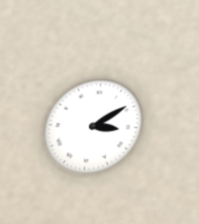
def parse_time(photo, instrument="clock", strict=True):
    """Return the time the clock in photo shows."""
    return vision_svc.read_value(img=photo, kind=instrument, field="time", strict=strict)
3:09
